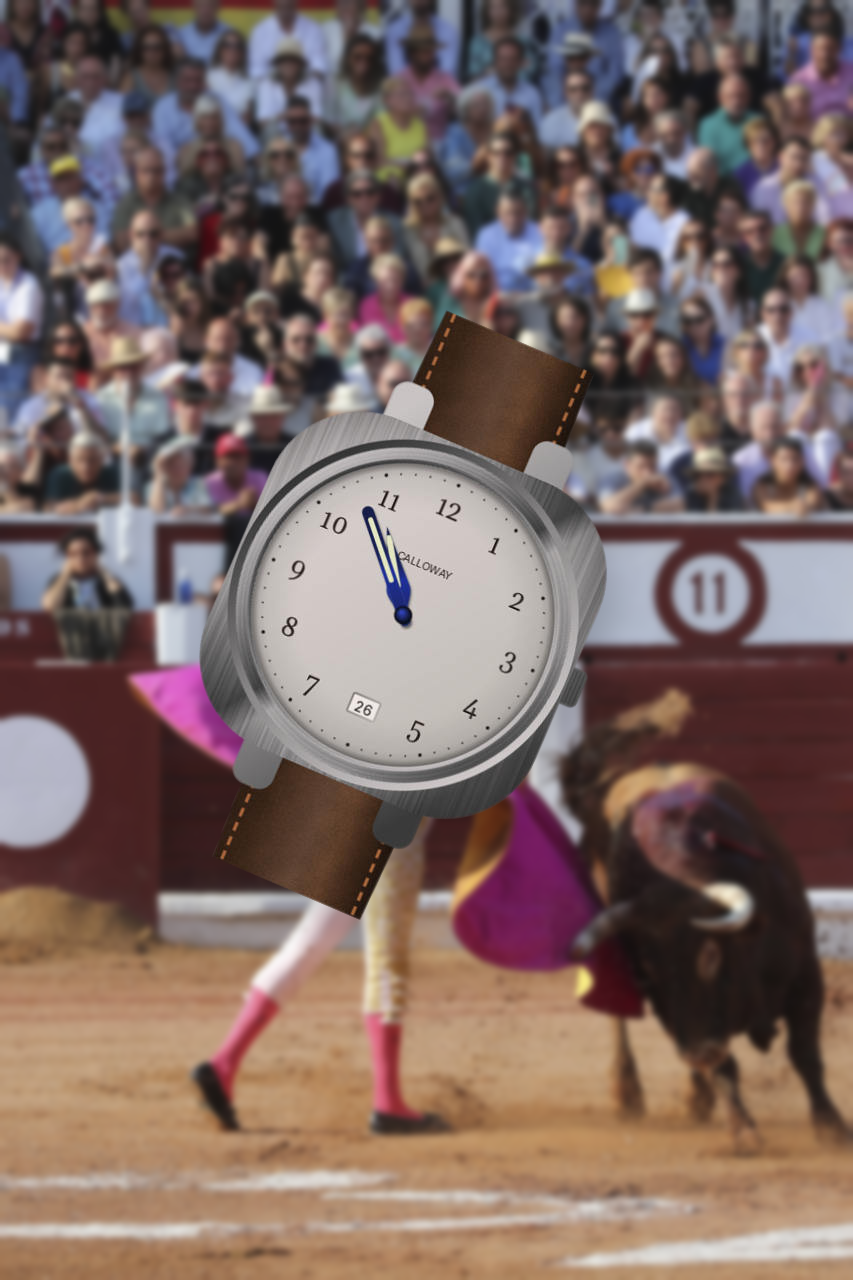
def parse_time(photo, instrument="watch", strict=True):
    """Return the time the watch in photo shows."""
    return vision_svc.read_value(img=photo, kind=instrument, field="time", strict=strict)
10:53
